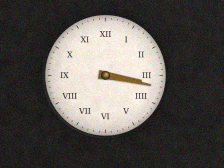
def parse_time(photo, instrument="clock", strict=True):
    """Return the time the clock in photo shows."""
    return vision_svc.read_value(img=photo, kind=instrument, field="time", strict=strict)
3:17
